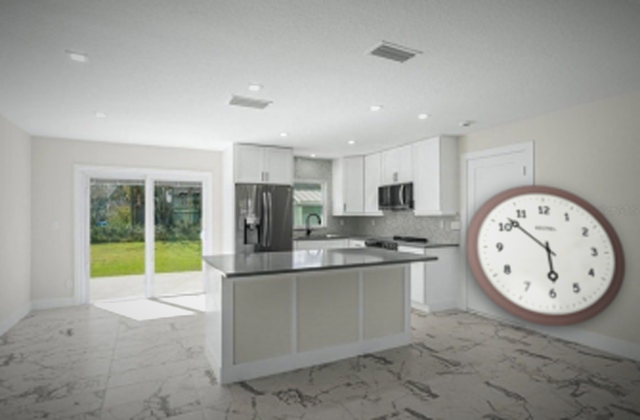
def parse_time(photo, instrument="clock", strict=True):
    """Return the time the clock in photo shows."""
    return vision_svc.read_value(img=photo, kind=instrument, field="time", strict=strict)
5:52
